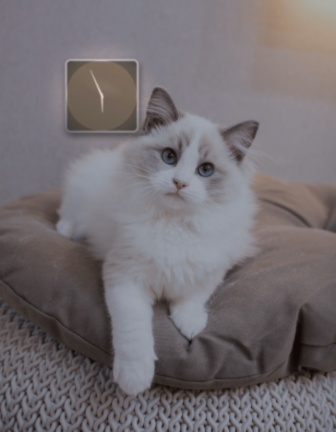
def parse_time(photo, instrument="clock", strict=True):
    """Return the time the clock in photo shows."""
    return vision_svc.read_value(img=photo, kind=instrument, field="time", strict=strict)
5:56
